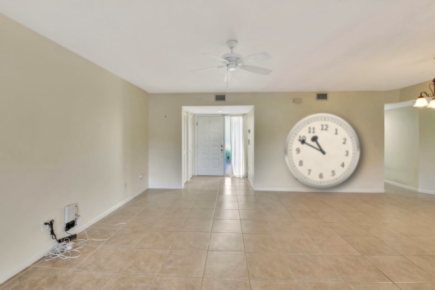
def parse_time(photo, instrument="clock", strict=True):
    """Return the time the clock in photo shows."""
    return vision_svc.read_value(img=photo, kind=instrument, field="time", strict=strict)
10:49
